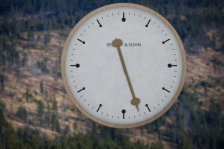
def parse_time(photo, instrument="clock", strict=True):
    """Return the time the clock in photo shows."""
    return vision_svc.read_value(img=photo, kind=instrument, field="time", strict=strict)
11:27
